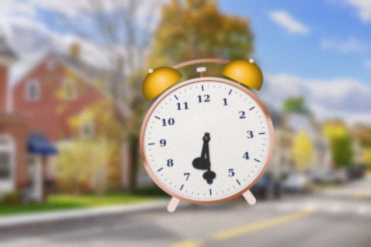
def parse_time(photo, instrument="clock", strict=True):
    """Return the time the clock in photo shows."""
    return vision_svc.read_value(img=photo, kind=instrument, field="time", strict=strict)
6:30
